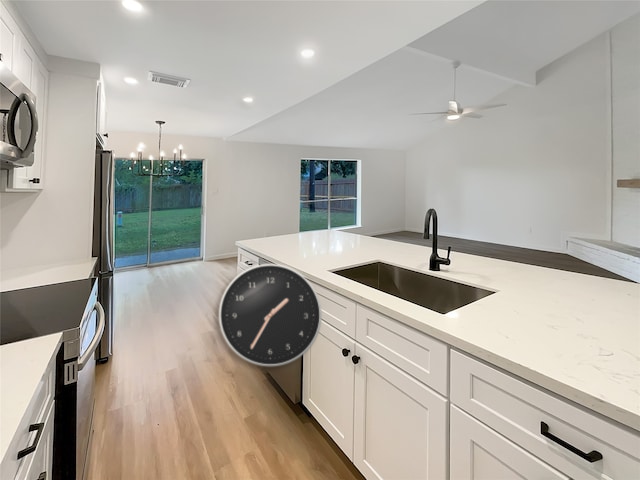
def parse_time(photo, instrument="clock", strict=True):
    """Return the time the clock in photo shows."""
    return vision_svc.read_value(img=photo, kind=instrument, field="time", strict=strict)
1:35
